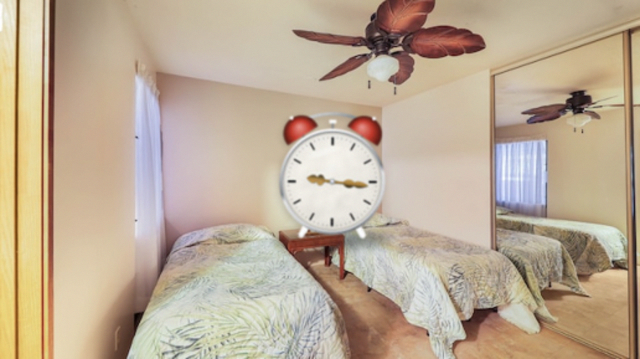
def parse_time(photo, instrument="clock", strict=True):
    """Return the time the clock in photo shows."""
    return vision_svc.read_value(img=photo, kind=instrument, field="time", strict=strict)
9:16
